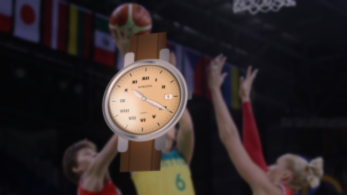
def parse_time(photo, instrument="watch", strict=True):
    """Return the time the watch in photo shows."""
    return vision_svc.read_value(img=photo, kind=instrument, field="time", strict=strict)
10:20
